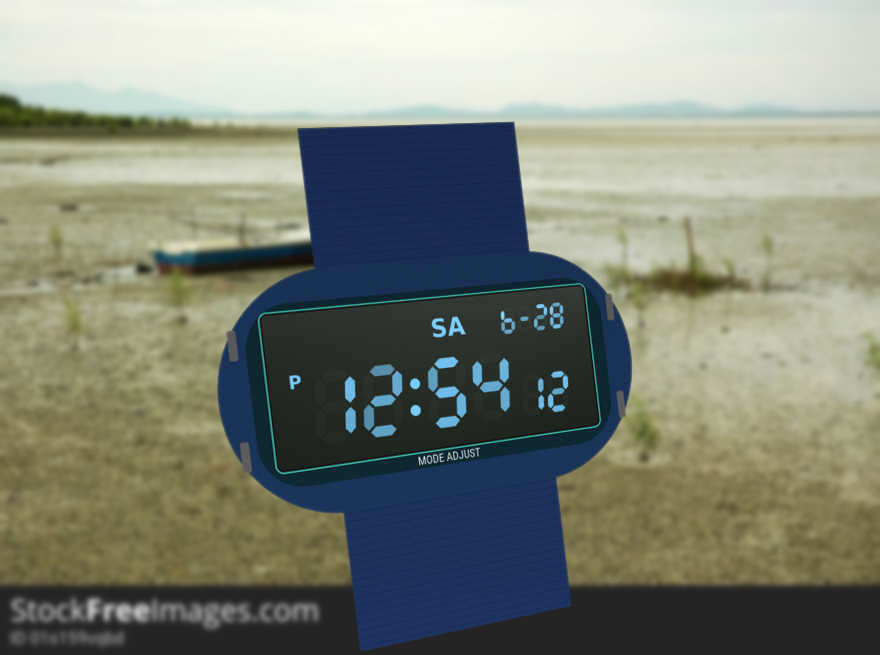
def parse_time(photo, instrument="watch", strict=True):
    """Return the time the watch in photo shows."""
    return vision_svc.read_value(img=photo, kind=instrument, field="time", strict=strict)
12:54:12
